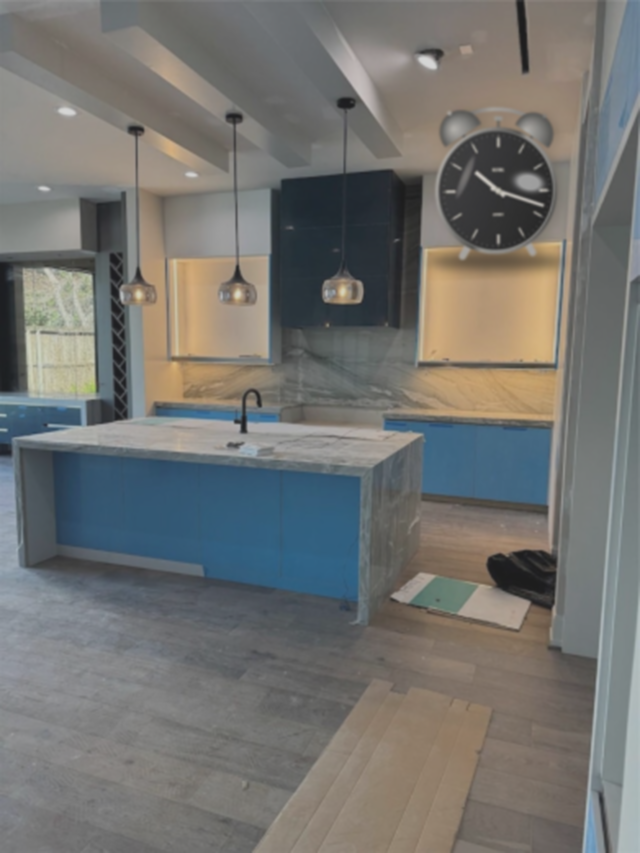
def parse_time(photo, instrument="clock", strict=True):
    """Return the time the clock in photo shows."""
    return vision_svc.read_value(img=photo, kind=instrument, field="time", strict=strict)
10:18
